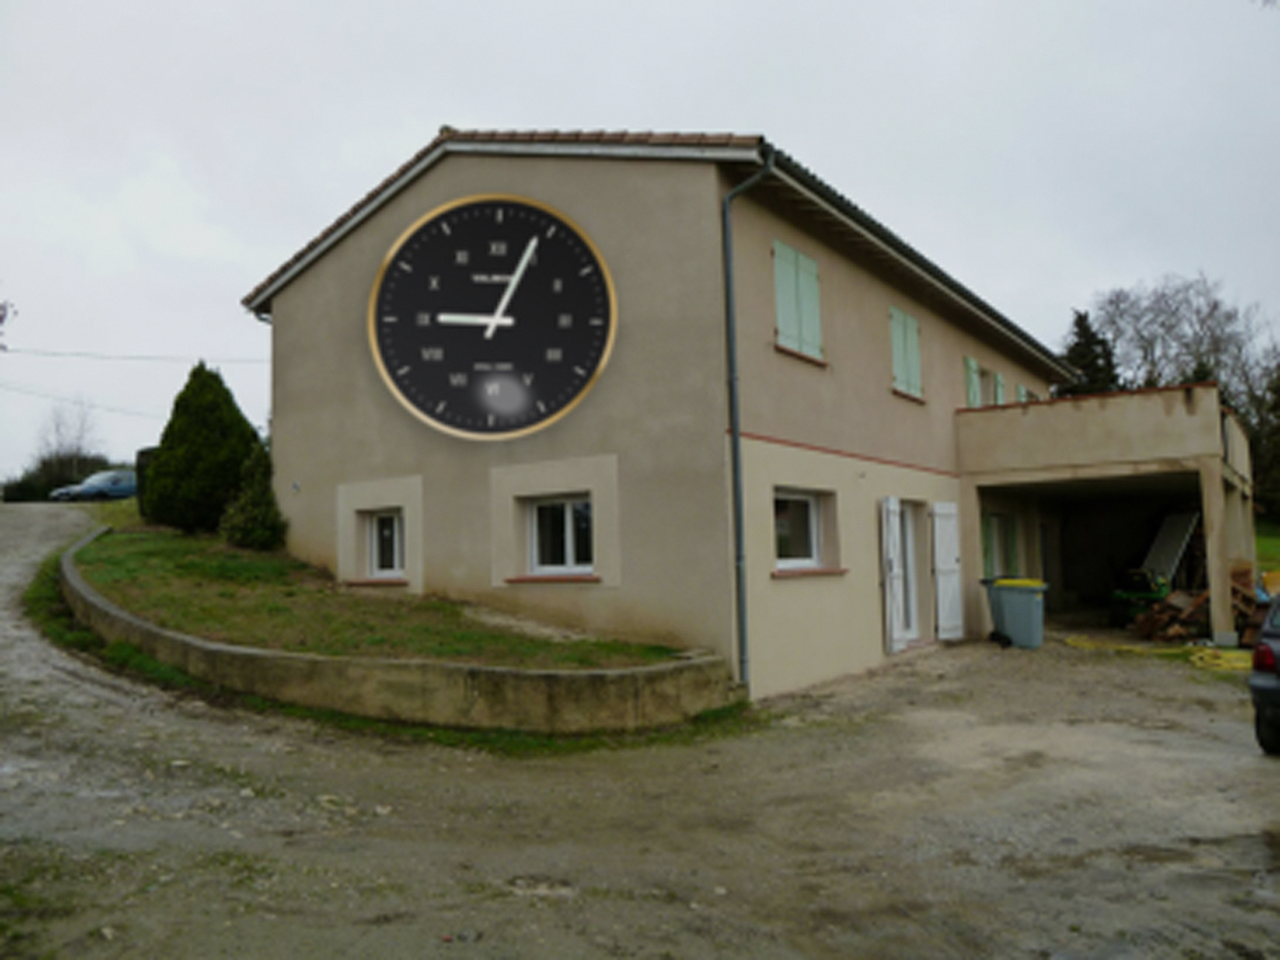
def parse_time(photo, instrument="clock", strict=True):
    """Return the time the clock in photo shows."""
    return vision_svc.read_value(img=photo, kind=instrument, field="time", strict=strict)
9:04
